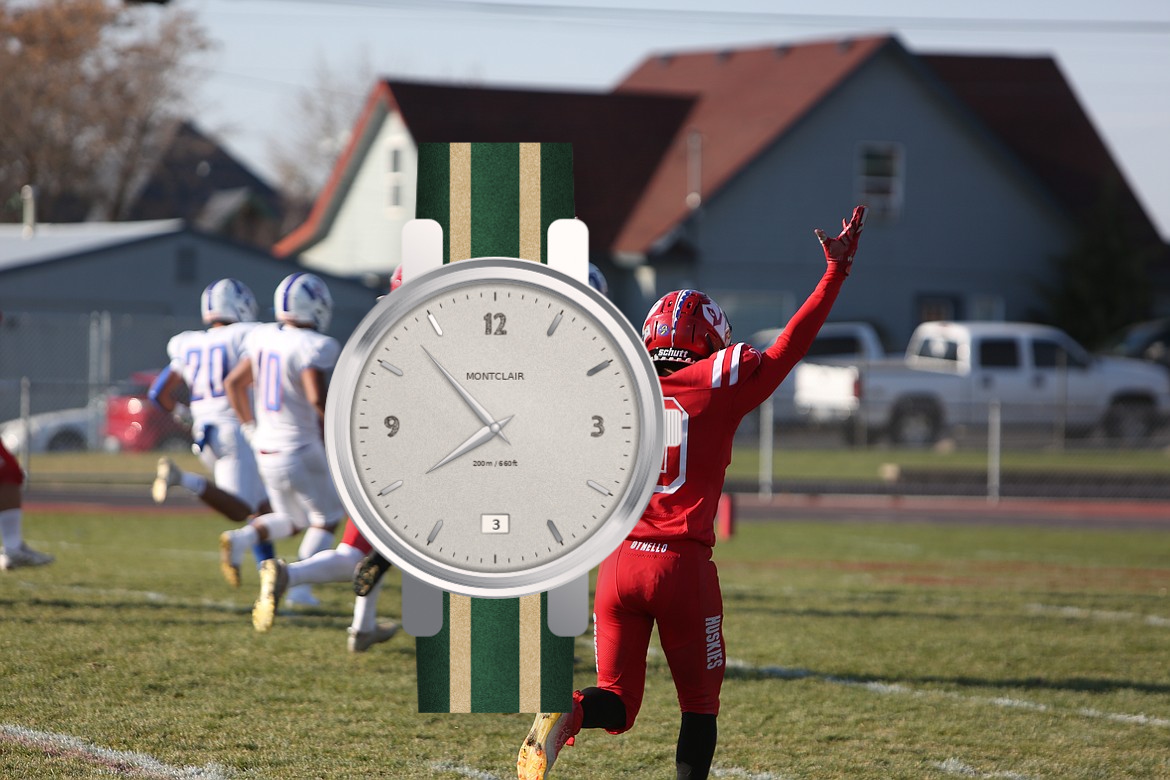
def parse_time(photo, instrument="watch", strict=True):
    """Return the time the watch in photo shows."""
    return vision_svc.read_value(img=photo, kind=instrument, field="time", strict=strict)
7:53
